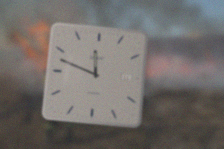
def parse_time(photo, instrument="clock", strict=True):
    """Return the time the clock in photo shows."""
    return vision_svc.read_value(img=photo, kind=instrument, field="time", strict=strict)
11:48
